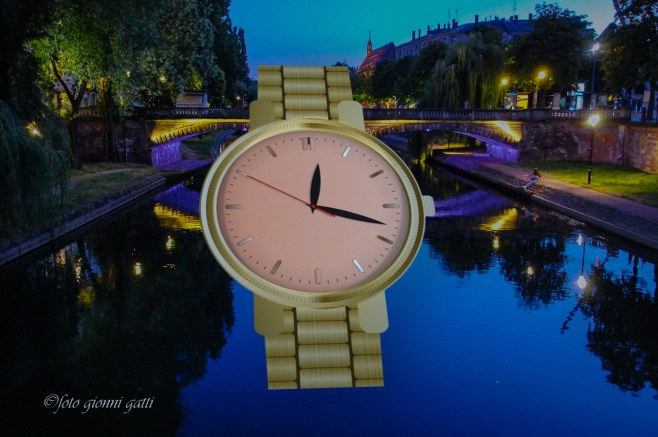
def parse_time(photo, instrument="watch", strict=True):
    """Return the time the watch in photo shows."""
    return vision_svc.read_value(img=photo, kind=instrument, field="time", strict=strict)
12:17:50
